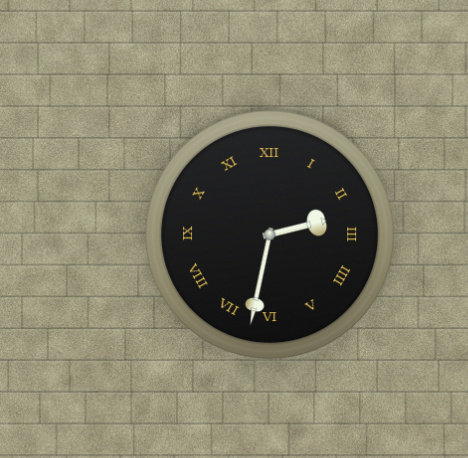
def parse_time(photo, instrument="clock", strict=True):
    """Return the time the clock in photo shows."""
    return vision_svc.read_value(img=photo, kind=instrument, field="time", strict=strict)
2:32
